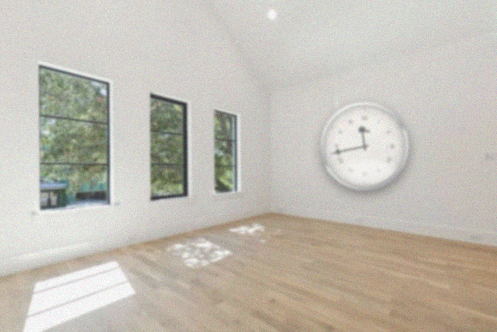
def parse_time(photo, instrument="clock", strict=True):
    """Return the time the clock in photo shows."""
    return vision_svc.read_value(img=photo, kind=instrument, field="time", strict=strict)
11:43
